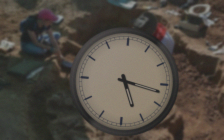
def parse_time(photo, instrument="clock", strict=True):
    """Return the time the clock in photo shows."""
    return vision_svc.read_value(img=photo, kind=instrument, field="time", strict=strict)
5:17
